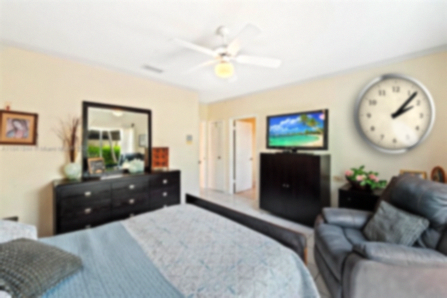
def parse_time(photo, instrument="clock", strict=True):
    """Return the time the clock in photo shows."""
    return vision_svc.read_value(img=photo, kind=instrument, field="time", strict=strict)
2:07
